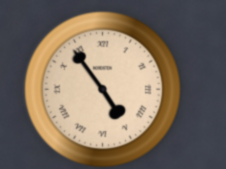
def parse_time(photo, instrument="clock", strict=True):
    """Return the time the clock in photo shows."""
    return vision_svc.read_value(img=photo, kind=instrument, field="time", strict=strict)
4:54
